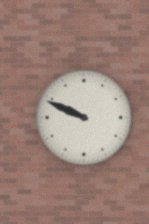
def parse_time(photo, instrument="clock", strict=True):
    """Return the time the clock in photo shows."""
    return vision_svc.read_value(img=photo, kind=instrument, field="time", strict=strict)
9:49
